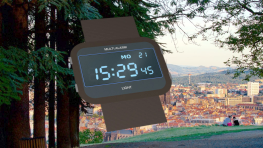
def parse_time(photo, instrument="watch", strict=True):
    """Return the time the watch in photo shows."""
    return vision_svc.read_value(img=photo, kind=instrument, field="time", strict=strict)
15:29:45
